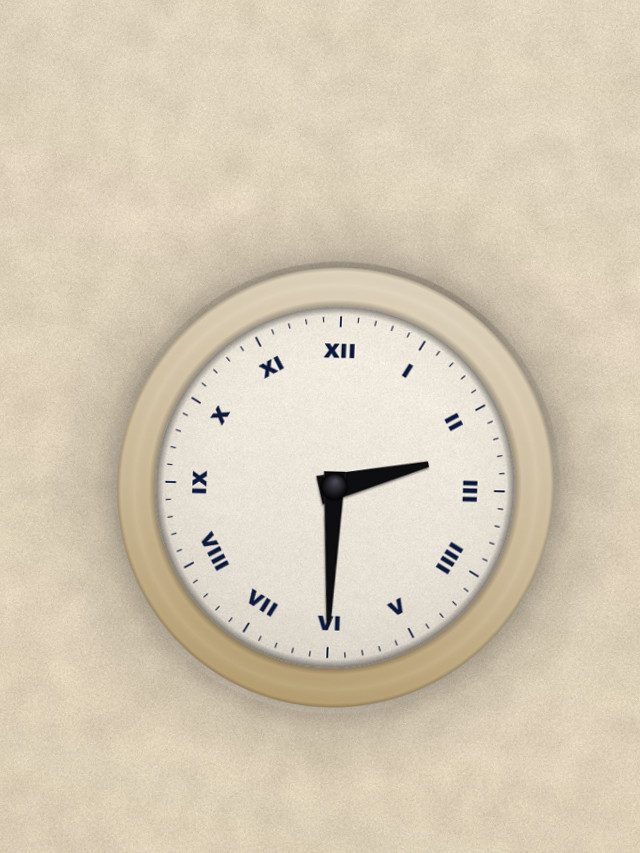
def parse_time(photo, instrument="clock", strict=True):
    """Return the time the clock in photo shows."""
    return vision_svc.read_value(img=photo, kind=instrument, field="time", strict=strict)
2:30
